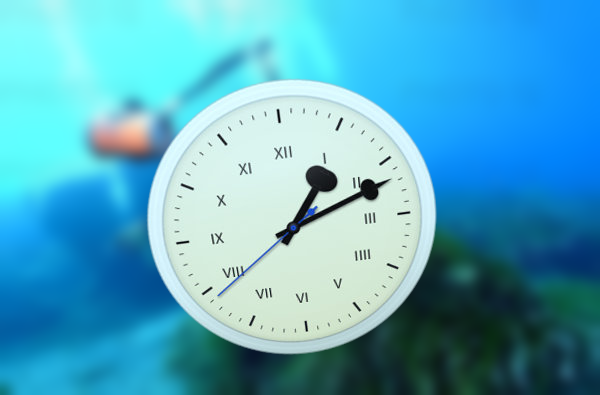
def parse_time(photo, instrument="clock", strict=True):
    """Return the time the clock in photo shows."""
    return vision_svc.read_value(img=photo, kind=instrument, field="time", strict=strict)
1:11:39
